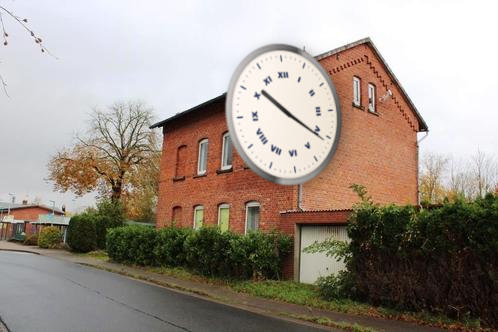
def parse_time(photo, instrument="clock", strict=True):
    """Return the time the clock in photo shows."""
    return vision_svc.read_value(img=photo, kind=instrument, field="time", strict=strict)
10:21
